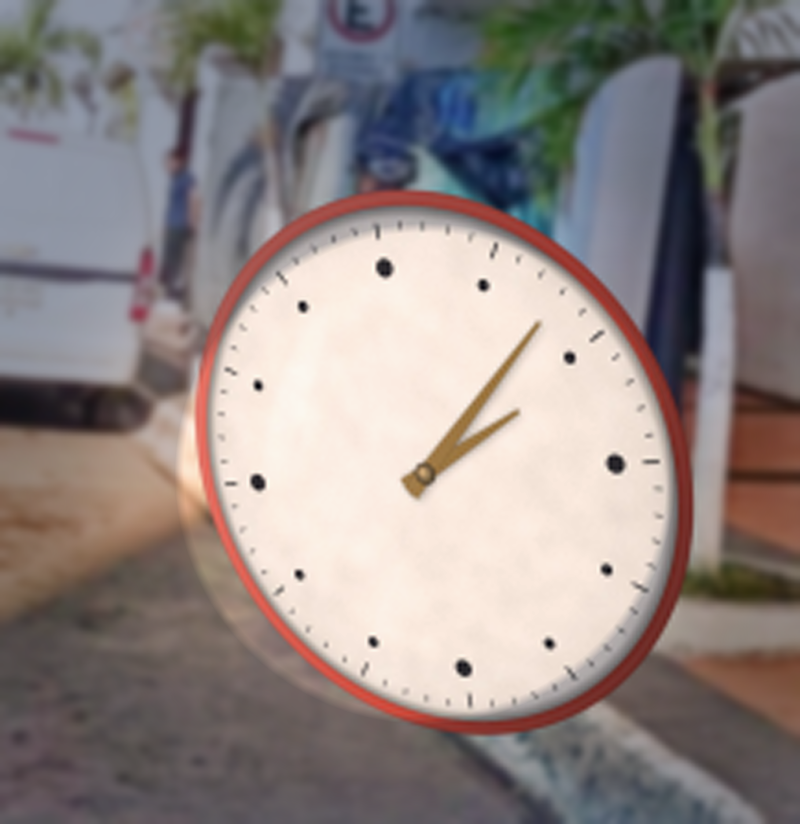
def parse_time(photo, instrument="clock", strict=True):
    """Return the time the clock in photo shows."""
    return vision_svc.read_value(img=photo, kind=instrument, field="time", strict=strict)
2:08
